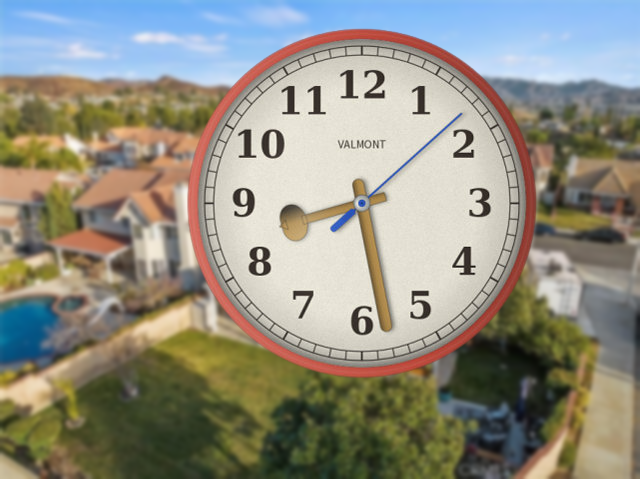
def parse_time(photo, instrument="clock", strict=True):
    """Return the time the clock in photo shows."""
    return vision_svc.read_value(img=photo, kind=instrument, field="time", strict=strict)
8:28:08
